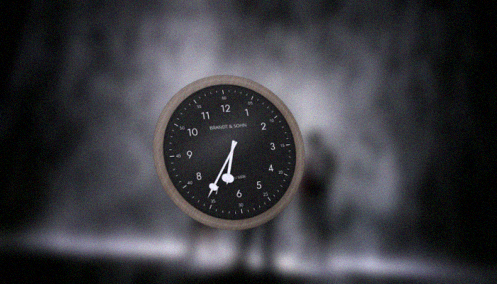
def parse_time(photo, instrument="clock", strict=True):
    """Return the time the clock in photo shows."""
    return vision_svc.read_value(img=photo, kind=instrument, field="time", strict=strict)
6:36
